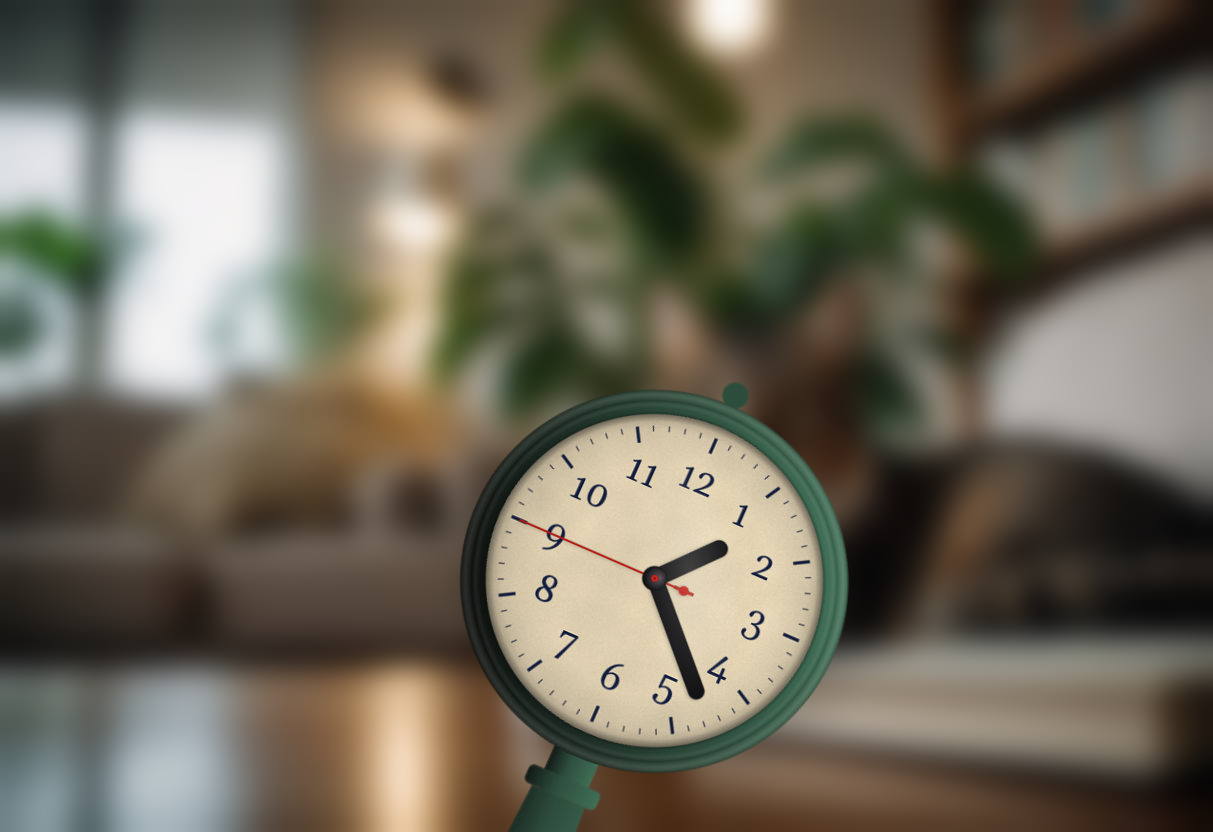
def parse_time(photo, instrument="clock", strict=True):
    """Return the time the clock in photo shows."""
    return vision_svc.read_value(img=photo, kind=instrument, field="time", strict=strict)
1:22:45
